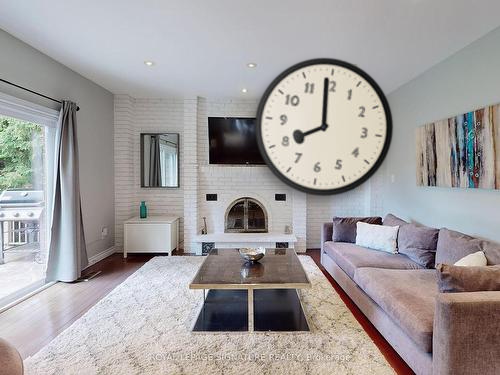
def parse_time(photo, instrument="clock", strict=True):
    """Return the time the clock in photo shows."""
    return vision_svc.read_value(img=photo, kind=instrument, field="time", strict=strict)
7:59
